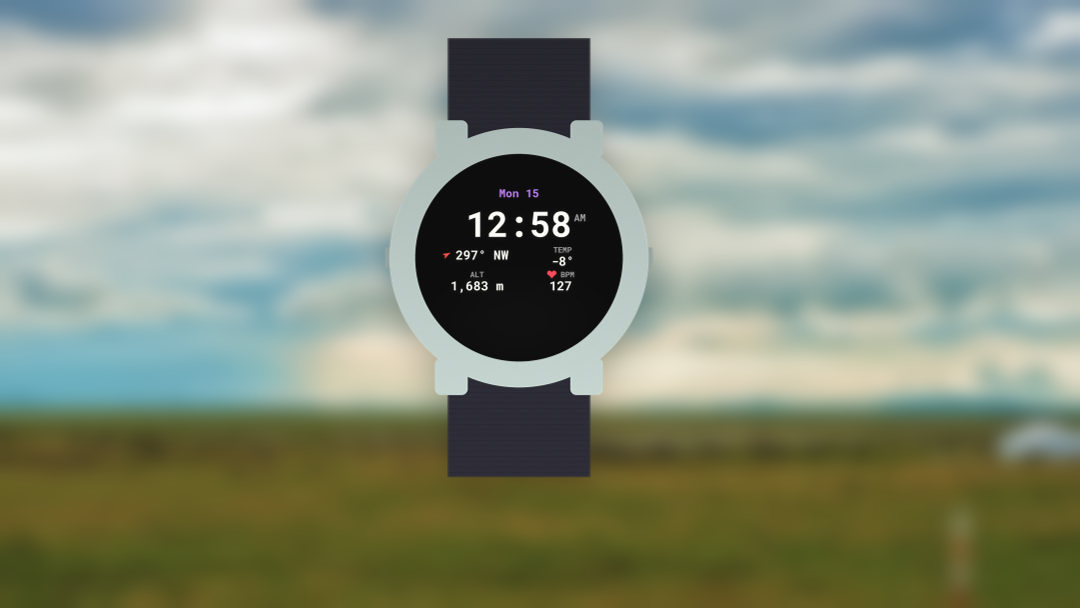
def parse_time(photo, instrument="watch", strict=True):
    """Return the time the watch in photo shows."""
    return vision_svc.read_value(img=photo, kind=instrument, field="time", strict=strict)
12:58
